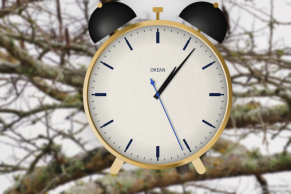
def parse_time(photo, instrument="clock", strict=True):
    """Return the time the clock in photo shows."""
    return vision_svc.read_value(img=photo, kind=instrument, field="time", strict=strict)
1:06:26
